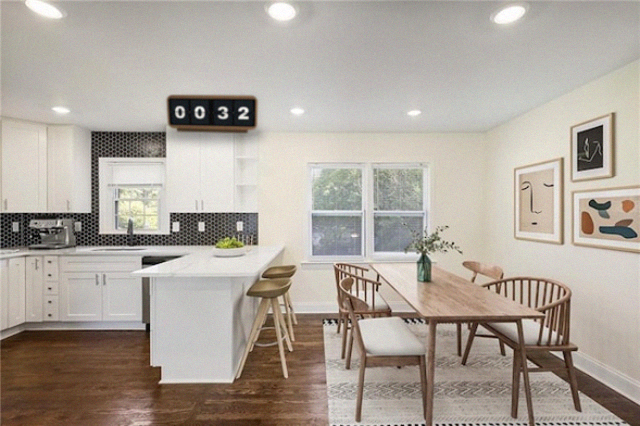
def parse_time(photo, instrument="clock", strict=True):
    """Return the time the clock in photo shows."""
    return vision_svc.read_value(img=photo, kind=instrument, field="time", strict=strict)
0:32
